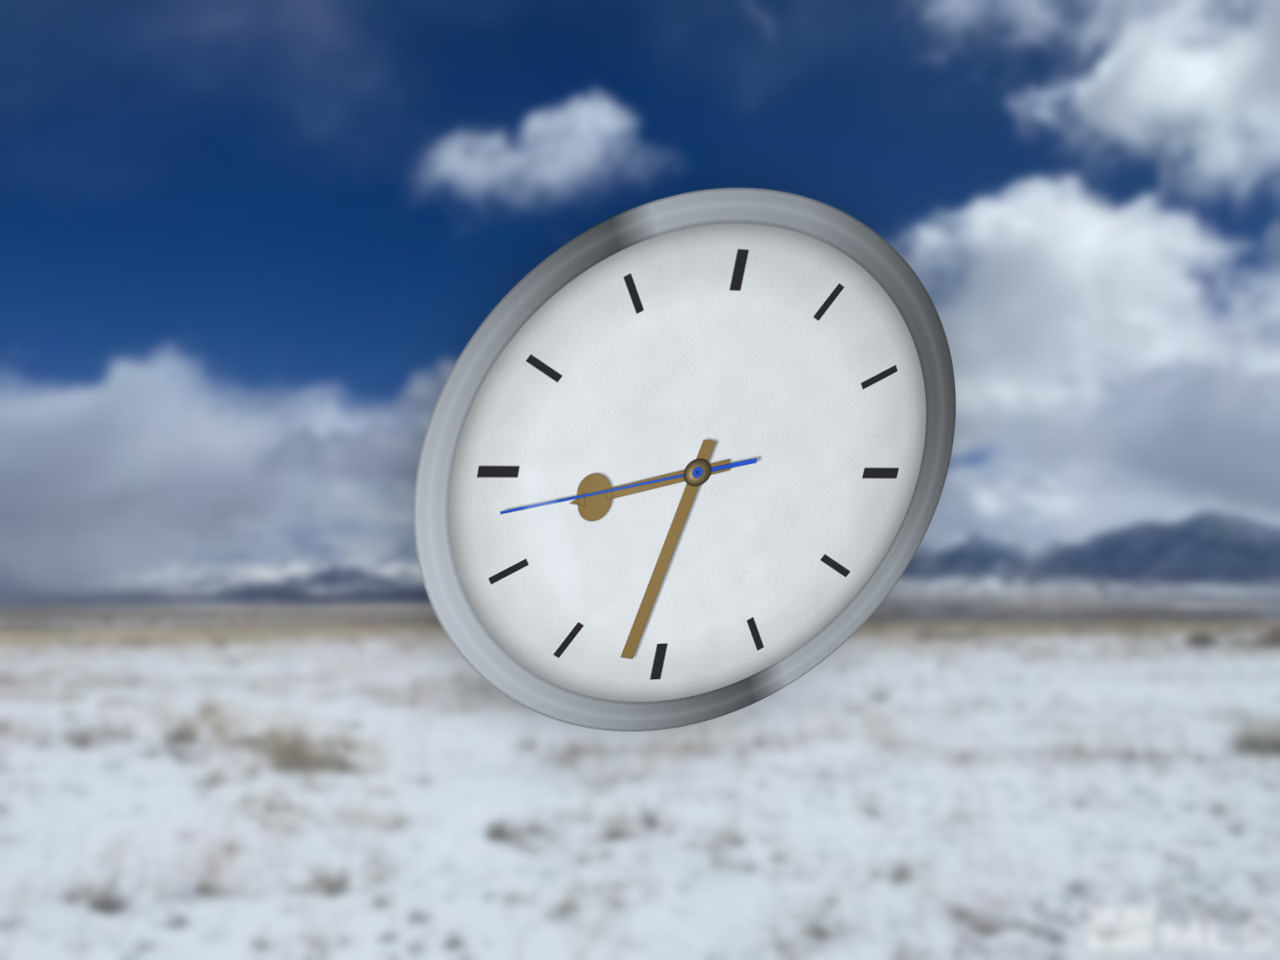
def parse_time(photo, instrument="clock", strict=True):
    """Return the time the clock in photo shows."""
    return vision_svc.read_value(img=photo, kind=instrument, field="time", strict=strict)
8:31:43
